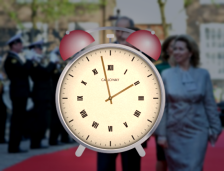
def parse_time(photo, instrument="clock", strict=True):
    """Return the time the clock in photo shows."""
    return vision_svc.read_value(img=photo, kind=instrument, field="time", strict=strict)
1:58
